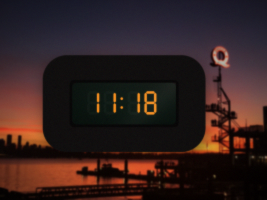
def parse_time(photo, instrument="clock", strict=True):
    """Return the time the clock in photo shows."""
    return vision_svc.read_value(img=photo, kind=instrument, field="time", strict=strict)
11:18
